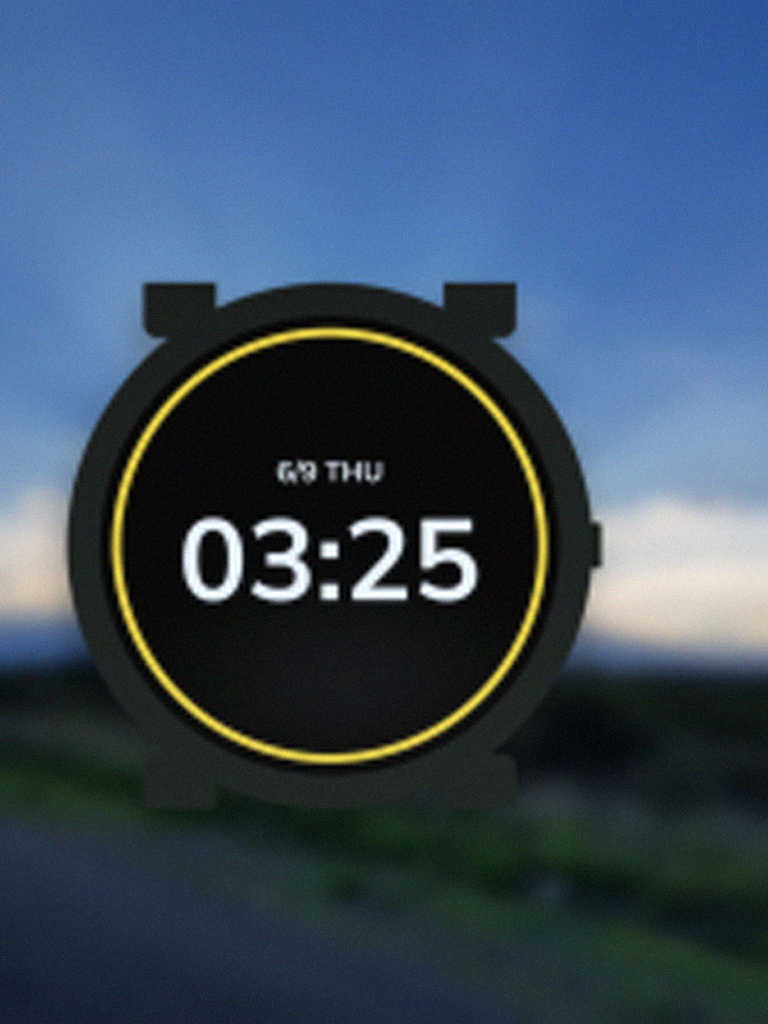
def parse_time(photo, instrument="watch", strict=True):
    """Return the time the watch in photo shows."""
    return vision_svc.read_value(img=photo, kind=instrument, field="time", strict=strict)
3:25
